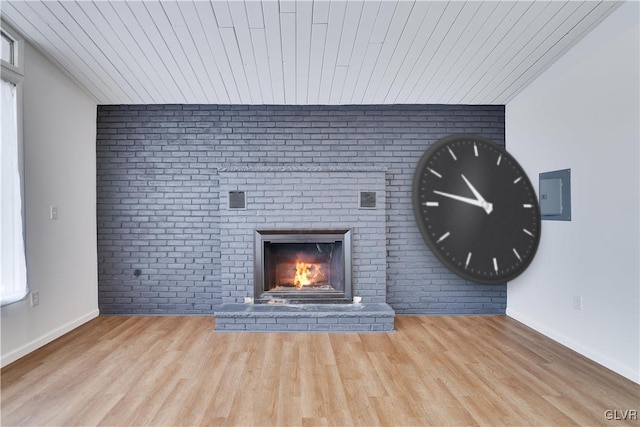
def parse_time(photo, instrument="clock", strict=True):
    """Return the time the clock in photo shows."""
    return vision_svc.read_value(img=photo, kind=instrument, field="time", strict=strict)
10:47
